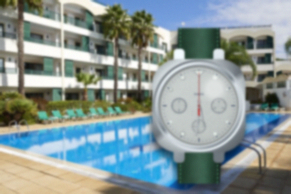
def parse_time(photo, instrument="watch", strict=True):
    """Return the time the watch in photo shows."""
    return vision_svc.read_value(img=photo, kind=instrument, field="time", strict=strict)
5:31
